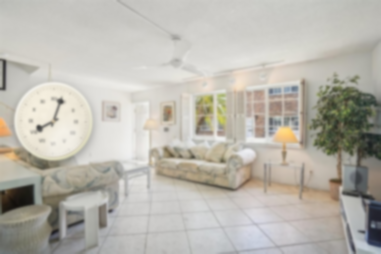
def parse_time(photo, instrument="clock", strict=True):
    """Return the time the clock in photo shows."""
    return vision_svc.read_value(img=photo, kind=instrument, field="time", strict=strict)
8:03
